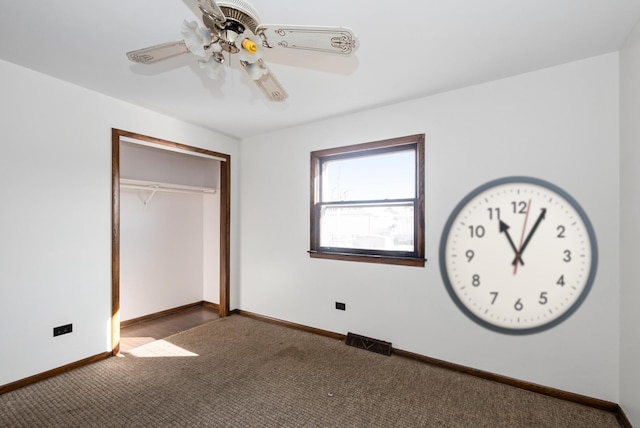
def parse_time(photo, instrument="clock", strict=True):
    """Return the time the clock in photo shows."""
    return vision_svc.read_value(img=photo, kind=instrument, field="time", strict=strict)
11:05:02
